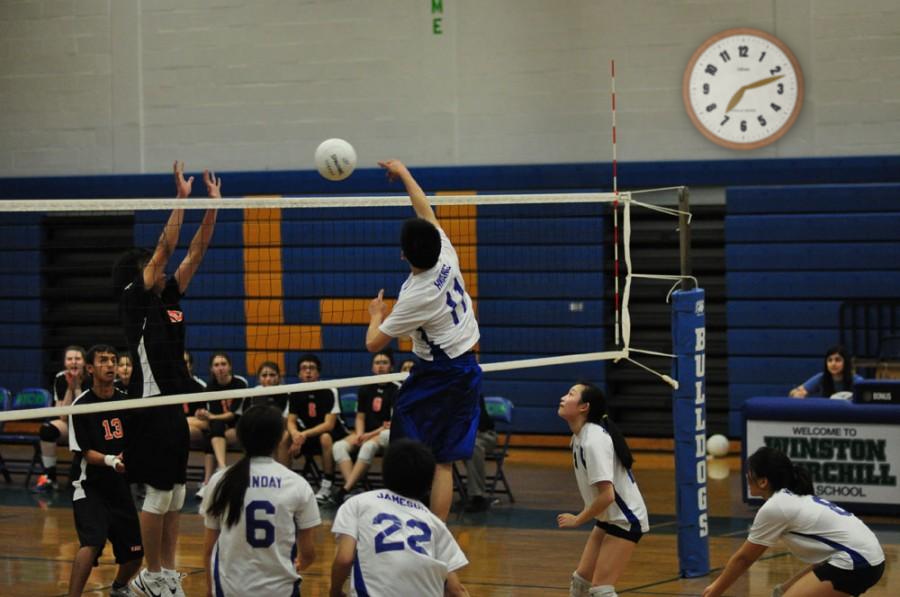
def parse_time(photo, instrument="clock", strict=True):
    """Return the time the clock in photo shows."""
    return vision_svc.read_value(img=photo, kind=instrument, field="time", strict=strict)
7:12
